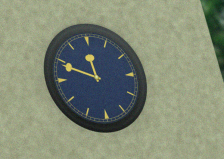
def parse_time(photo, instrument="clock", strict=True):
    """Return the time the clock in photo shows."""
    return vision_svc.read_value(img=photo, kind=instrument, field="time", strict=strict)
11:49
